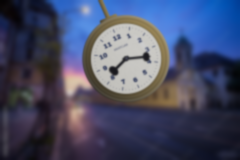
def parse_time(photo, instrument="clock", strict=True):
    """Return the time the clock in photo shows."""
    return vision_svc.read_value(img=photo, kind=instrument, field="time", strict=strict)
8:18
